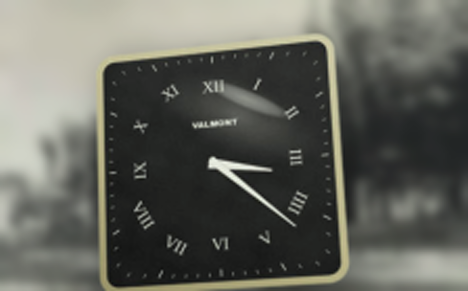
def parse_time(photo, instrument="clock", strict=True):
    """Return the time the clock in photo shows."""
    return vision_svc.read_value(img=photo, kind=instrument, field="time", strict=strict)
3:22
